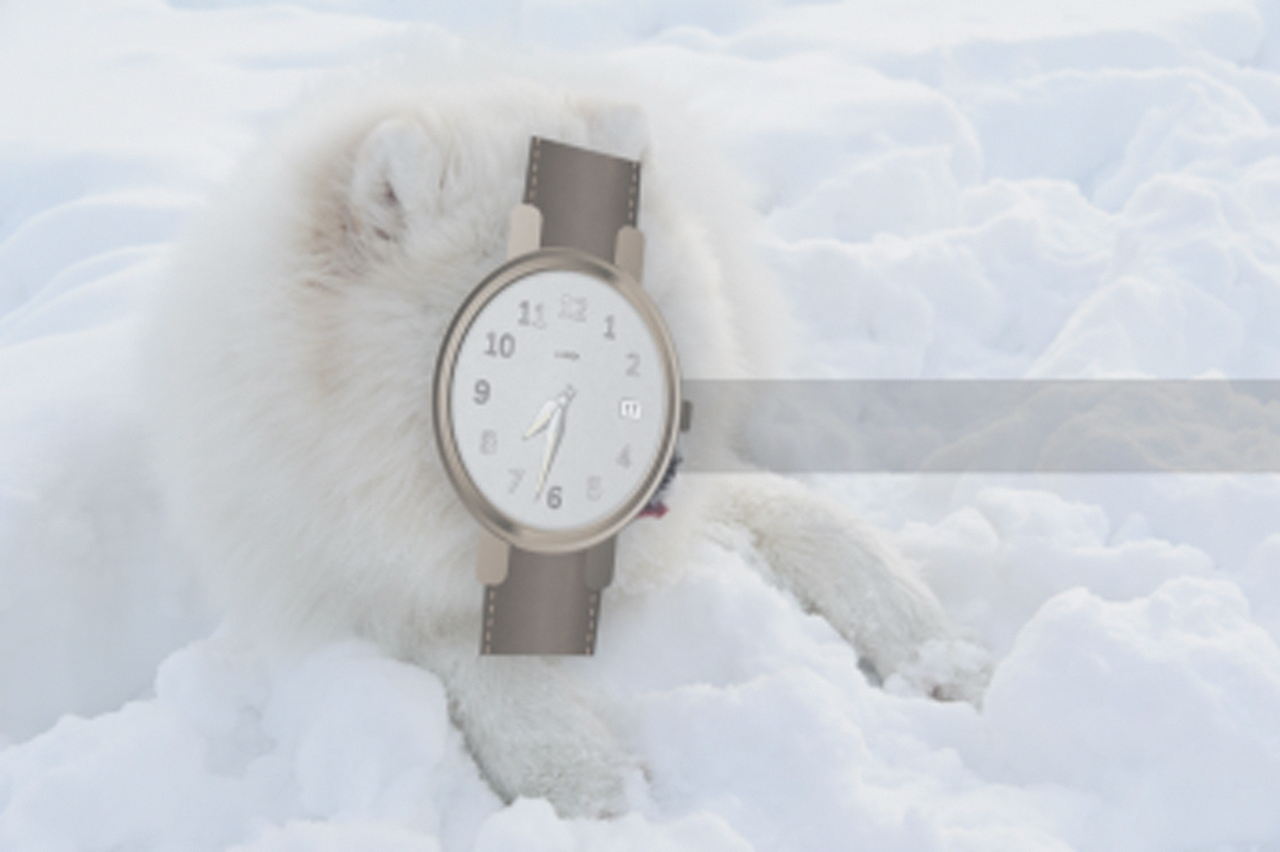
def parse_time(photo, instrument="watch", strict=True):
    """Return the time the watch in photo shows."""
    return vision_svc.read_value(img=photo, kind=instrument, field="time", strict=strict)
7:32
